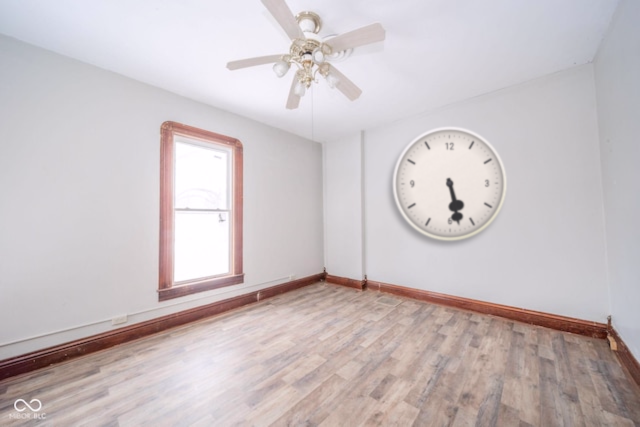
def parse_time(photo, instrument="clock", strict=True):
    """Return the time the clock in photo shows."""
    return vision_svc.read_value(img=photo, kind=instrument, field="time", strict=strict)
5:28
